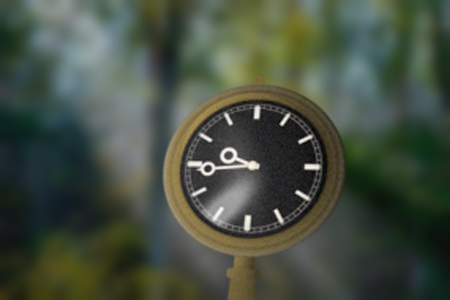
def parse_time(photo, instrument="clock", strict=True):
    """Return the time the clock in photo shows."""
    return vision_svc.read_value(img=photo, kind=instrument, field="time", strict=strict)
9:44
